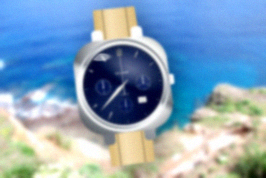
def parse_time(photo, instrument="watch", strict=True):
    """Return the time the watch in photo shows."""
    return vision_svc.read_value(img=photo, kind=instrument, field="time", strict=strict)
7:38
